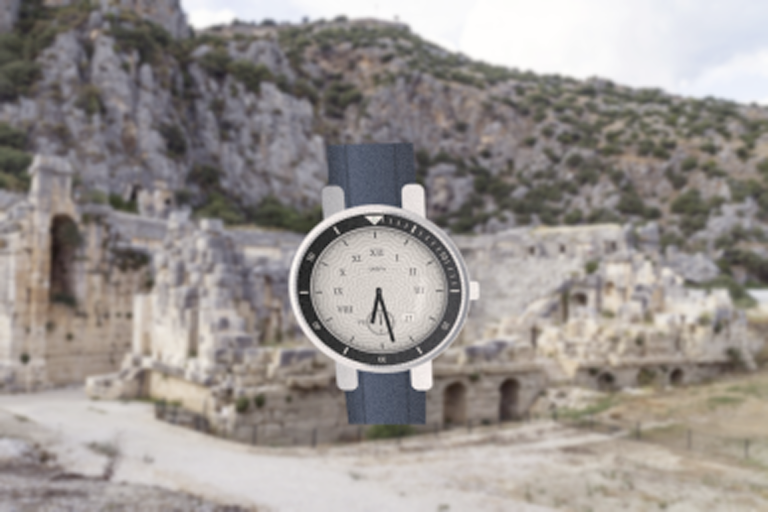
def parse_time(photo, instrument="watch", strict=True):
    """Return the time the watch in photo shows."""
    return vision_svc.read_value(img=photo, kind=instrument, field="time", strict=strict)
6:28
